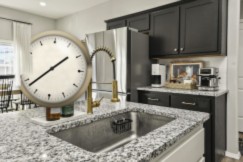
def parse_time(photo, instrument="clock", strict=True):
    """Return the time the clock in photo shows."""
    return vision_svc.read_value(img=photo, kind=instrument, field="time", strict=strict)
1:38
